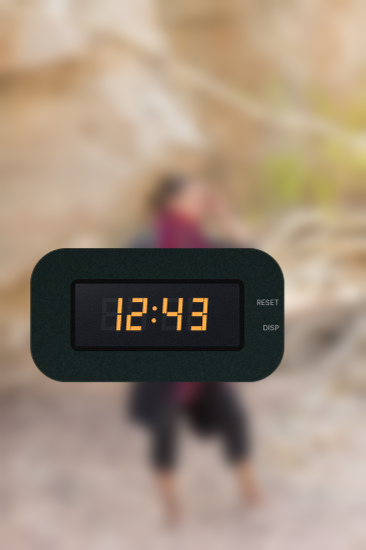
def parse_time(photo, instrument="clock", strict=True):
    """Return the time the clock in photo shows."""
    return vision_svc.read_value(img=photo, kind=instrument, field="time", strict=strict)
12:43
